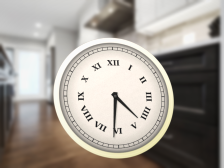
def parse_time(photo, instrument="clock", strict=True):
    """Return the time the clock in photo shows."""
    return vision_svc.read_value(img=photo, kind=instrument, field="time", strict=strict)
4:31
